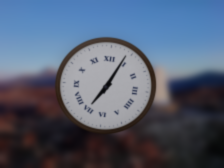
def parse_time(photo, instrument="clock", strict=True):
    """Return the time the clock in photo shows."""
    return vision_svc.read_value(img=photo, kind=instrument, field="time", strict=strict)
7:04
